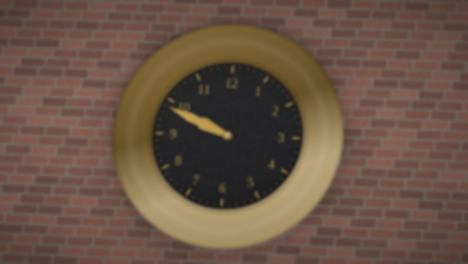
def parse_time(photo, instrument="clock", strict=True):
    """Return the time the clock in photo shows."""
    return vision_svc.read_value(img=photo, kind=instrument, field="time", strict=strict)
9:49
